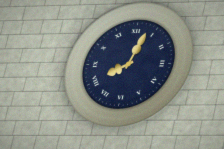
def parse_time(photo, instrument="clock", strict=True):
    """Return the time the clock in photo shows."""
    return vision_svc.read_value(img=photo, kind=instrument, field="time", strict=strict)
8:03
